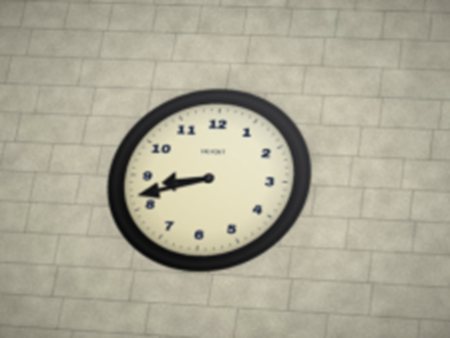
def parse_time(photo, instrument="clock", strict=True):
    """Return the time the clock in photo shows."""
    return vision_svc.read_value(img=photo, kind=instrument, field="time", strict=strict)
8:42
